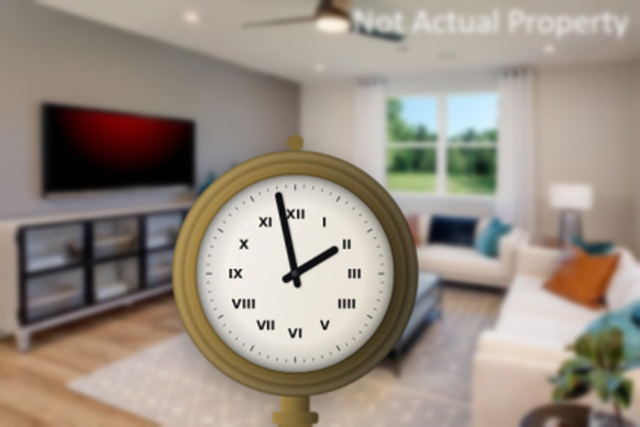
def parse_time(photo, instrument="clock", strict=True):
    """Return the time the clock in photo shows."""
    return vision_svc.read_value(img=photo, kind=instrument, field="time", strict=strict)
1:58
